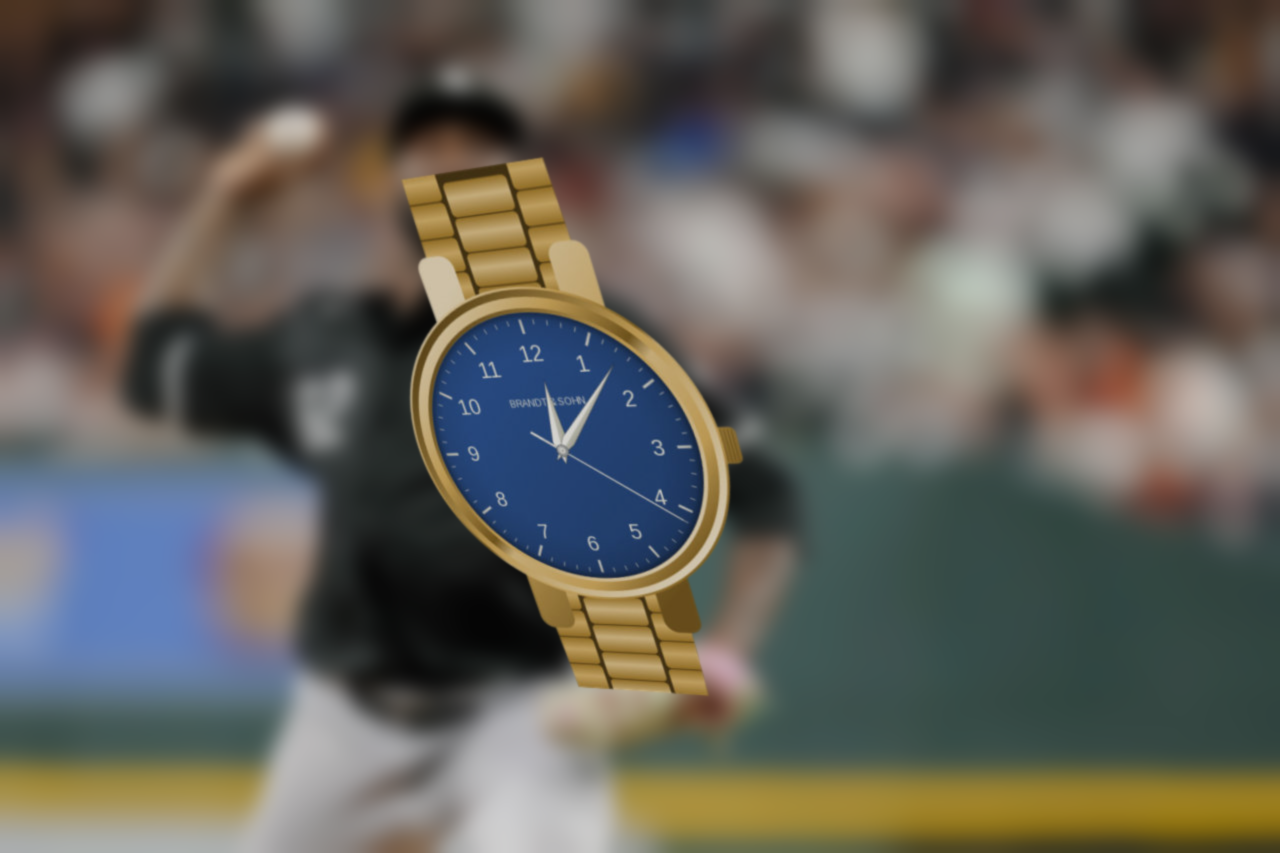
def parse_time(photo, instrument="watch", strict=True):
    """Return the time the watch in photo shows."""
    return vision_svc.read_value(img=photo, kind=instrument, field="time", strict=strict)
12:07:21
